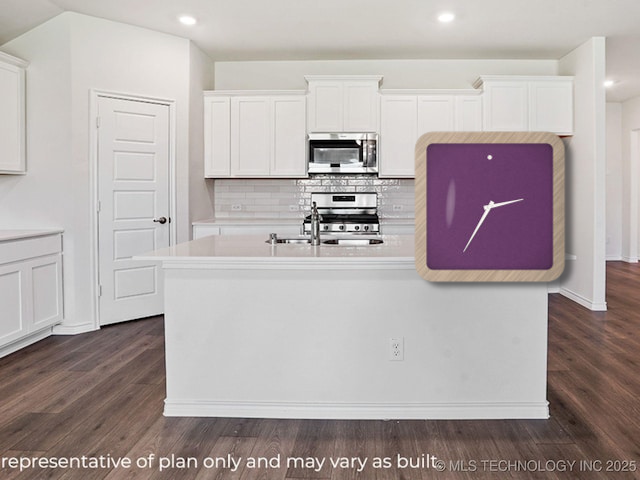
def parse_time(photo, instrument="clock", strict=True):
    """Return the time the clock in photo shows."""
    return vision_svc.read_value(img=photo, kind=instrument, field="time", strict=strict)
2:35
